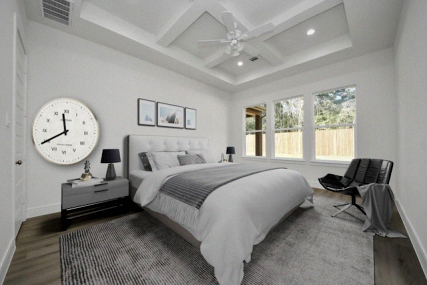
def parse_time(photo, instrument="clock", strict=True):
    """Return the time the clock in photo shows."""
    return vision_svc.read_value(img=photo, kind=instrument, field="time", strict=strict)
11:40
